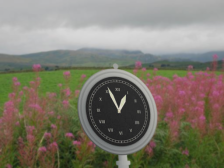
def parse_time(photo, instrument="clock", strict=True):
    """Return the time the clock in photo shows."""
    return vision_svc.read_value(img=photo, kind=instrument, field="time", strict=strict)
12:56
